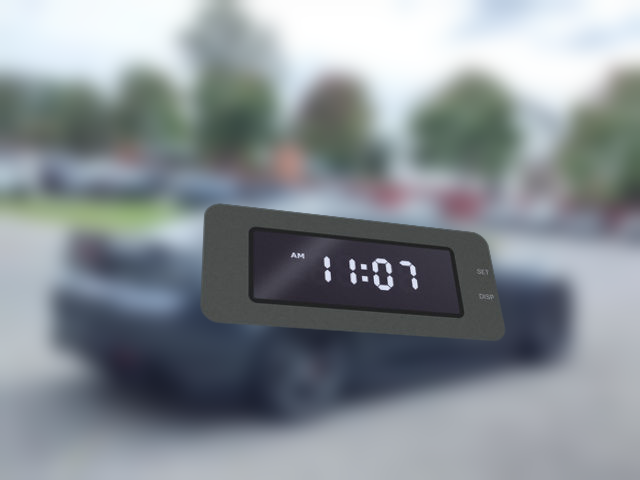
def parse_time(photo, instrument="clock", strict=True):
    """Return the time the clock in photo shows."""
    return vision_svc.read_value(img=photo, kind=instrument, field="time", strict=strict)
11:07
